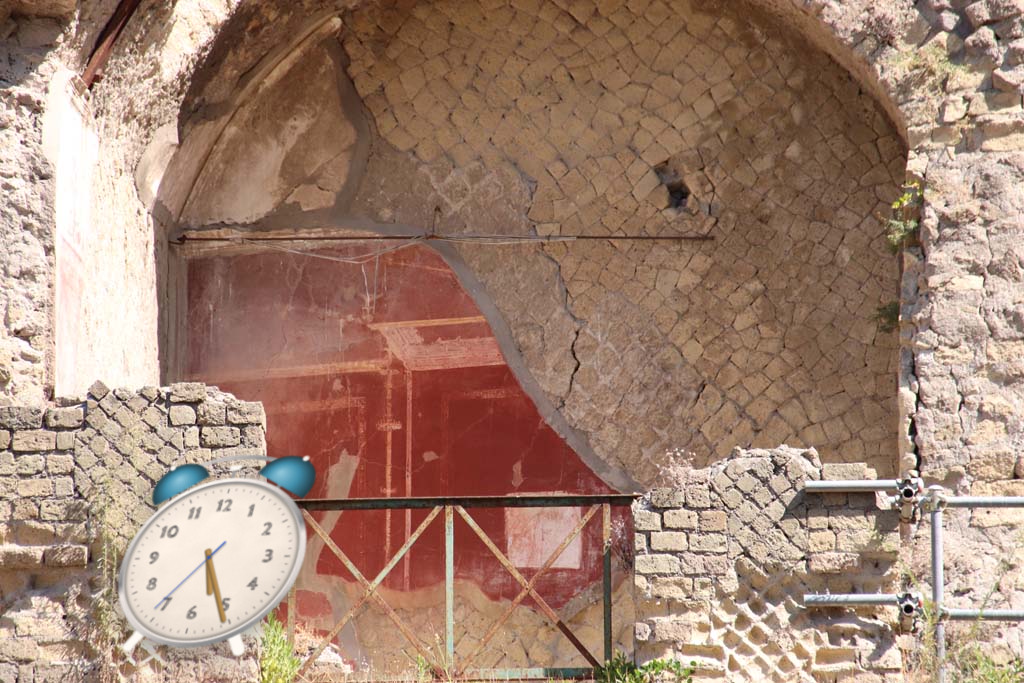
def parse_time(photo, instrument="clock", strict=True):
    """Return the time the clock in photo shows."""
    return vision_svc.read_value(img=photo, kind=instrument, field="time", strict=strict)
5:25:36
